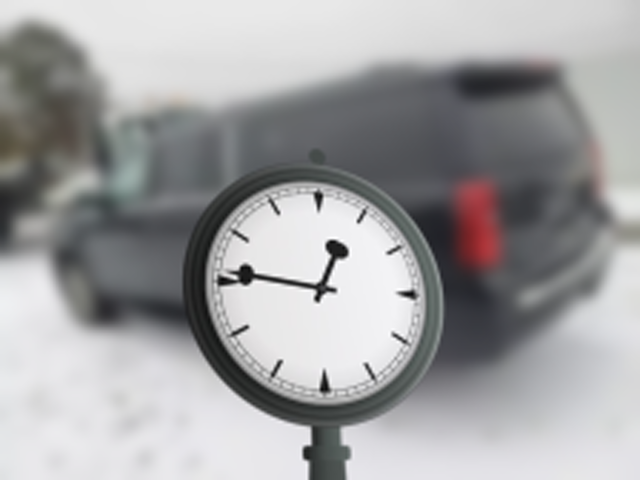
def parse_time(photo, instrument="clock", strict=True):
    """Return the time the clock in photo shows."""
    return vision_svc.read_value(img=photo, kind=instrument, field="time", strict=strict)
12:46
